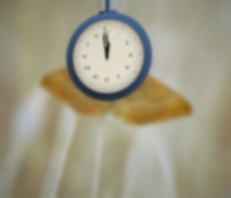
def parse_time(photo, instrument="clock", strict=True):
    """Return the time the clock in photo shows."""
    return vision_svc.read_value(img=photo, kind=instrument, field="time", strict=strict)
11:59
